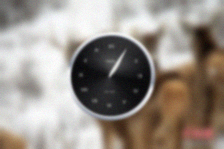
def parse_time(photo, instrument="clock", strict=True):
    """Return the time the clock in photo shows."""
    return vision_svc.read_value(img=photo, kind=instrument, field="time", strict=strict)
1:05
